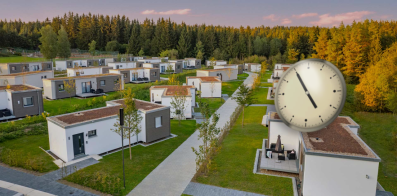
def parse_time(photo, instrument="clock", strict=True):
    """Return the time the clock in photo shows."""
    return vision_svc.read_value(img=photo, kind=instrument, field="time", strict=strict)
4:55
